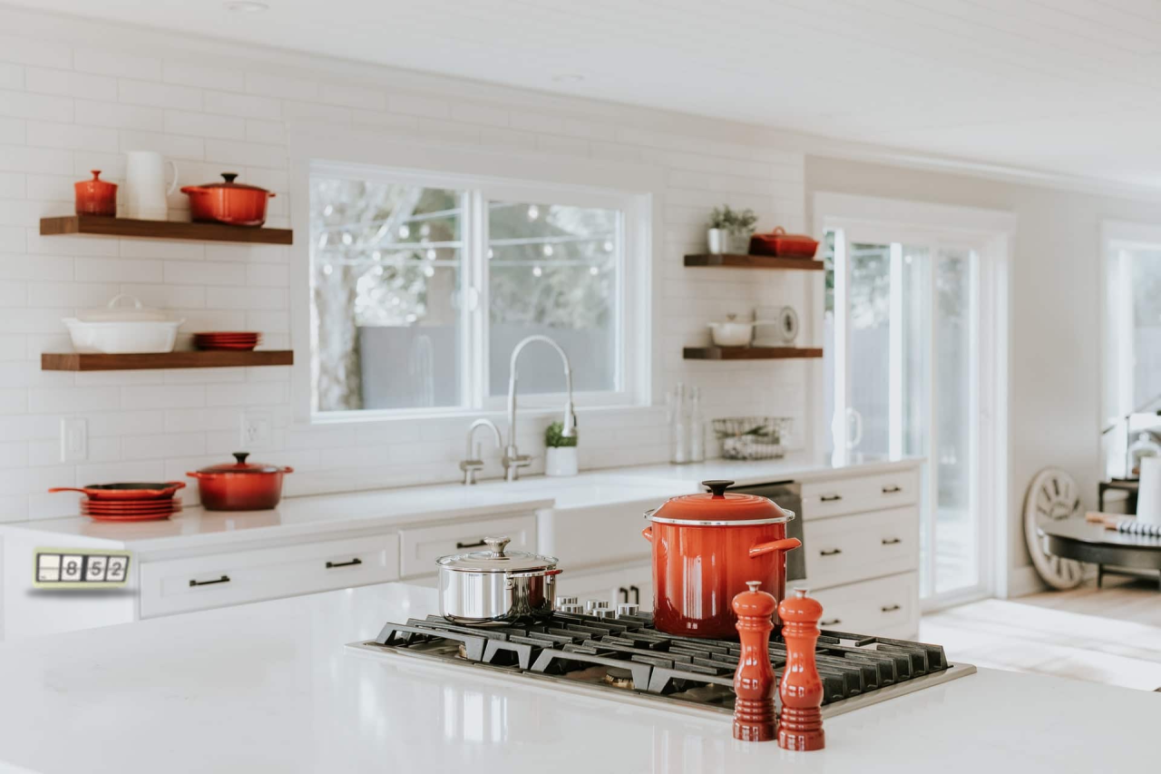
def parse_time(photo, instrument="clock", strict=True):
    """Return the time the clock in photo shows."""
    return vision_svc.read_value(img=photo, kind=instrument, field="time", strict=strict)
8:52
